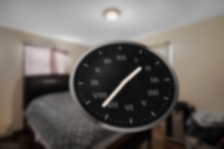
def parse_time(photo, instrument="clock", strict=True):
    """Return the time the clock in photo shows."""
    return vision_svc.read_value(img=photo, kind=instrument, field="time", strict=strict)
1:37
